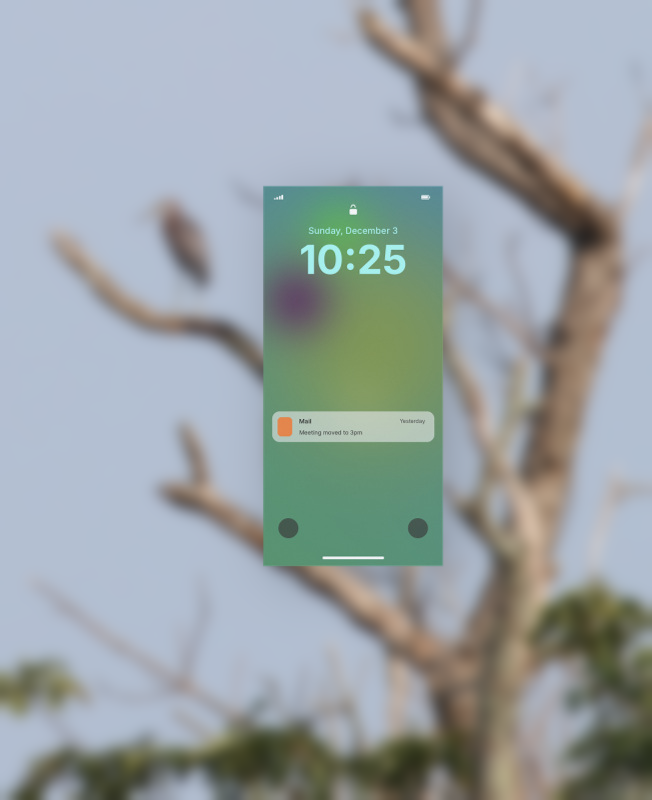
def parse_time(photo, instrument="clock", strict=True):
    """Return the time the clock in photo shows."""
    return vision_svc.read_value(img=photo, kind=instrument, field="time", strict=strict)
10:25
